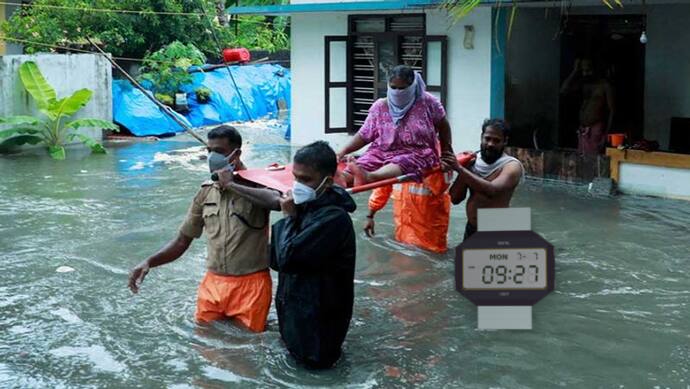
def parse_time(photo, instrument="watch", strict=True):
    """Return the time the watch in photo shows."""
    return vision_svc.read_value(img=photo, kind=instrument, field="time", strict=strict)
9:27
